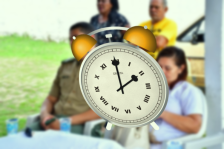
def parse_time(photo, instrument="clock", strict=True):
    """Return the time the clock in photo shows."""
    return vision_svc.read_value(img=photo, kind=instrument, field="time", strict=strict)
2:00
